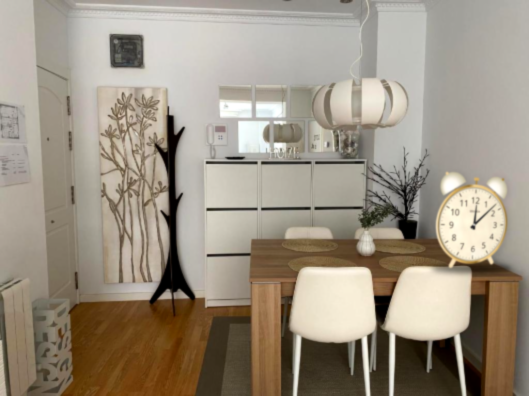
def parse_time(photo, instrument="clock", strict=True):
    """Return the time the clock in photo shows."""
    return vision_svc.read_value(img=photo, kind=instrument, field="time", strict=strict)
12:08
